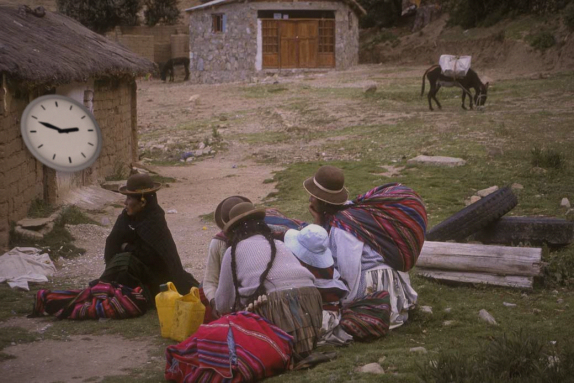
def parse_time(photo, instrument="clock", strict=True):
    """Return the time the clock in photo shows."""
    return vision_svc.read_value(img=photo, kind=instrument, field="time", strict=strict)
2:49
